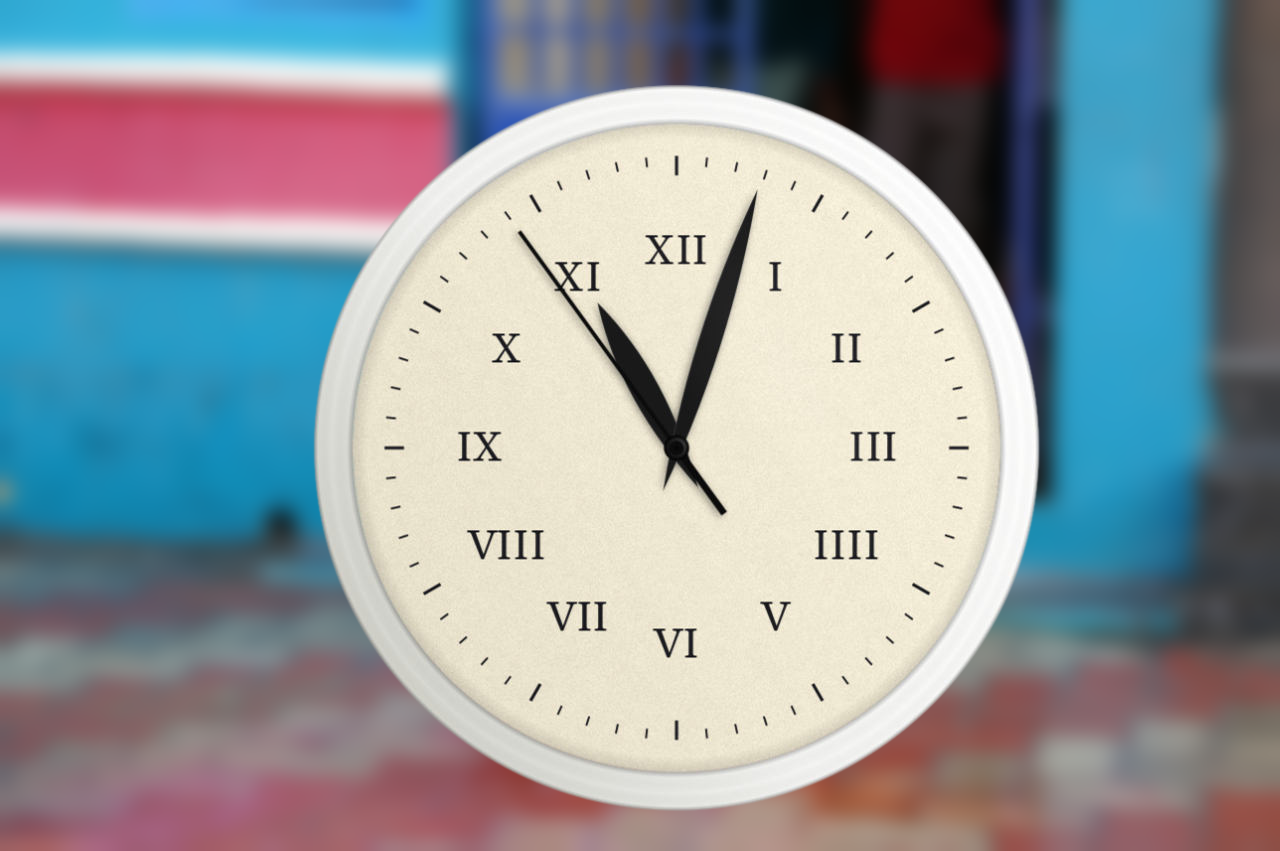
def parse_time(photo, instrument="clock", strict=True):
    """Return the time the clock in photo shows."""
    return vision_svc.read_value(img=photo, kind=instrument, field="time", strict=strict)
11:02:54
